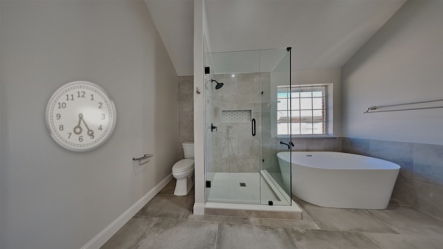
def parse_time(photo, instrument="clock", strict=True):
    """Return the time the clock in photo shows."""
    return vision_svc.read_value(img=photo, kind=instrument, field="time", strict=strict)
6:25
